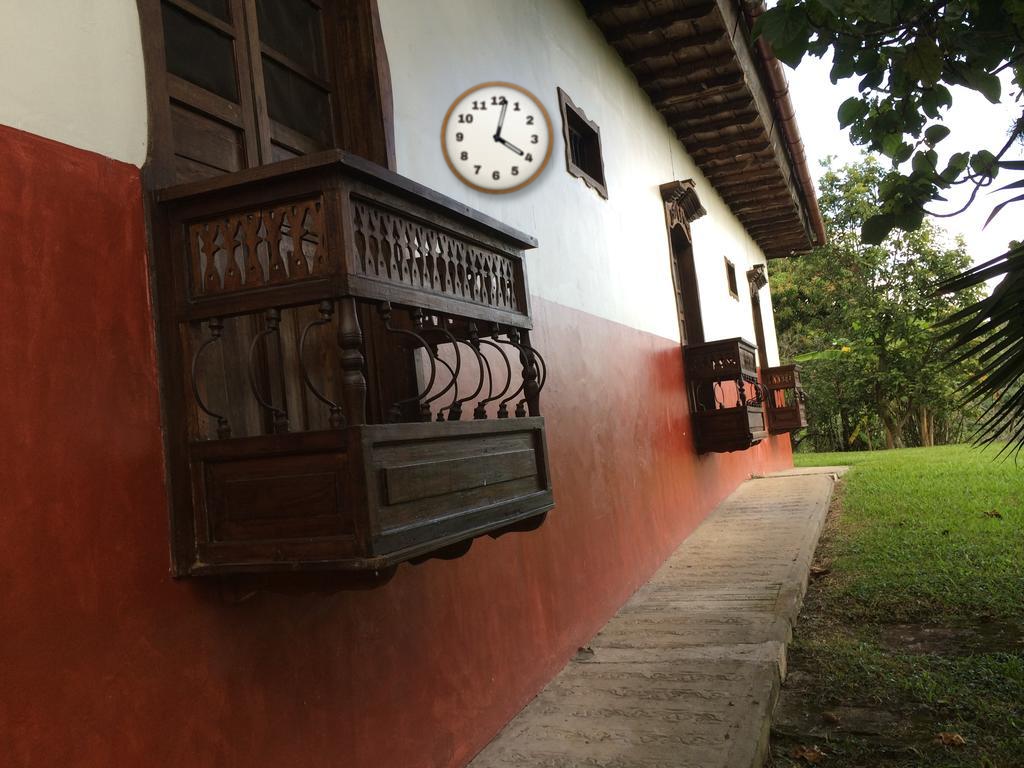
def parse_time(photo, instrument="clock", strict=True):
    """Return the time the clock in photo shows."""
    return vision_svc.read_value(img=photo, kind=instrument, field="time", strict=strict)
4:02
